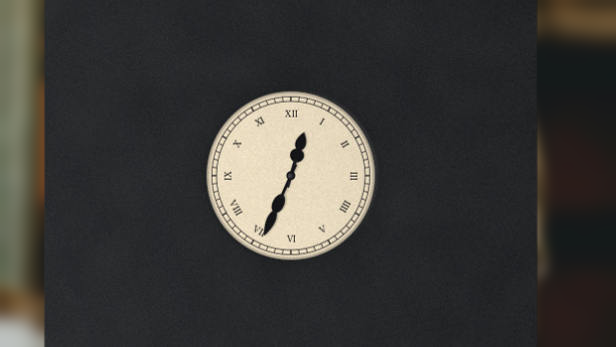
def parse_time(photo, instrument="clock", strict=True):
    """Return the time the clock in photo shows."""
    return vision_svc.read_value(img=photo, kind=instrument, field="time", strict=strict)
12:34
